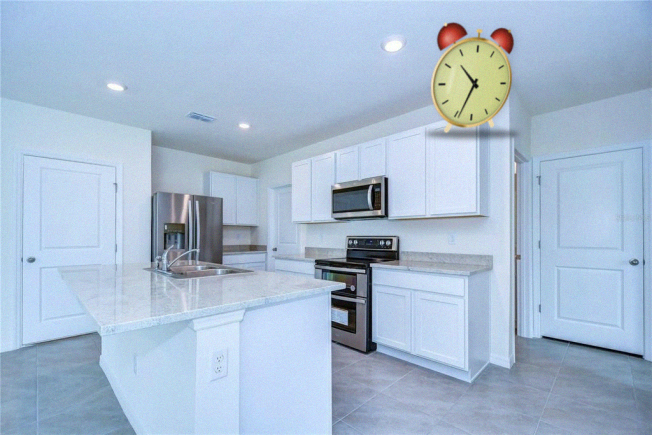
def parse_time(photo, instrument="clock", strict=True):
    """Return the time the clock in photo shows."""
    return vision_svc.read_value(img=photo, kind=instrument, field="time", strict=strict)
10:34
